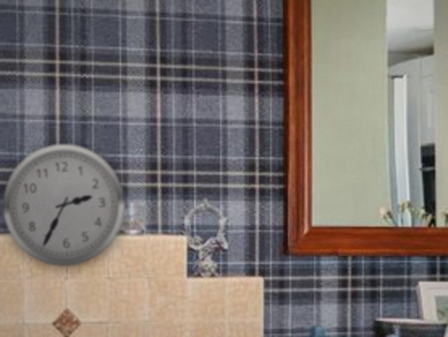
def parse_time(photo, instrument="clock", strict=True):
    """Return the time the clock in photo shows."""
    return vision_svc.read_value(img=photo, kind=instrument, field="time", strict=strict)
2:35
